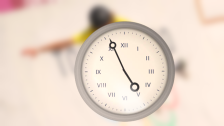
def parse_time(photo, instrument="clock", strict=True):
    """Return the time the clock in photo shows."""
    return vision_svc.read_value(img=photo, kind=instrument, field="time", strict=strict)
4:56
